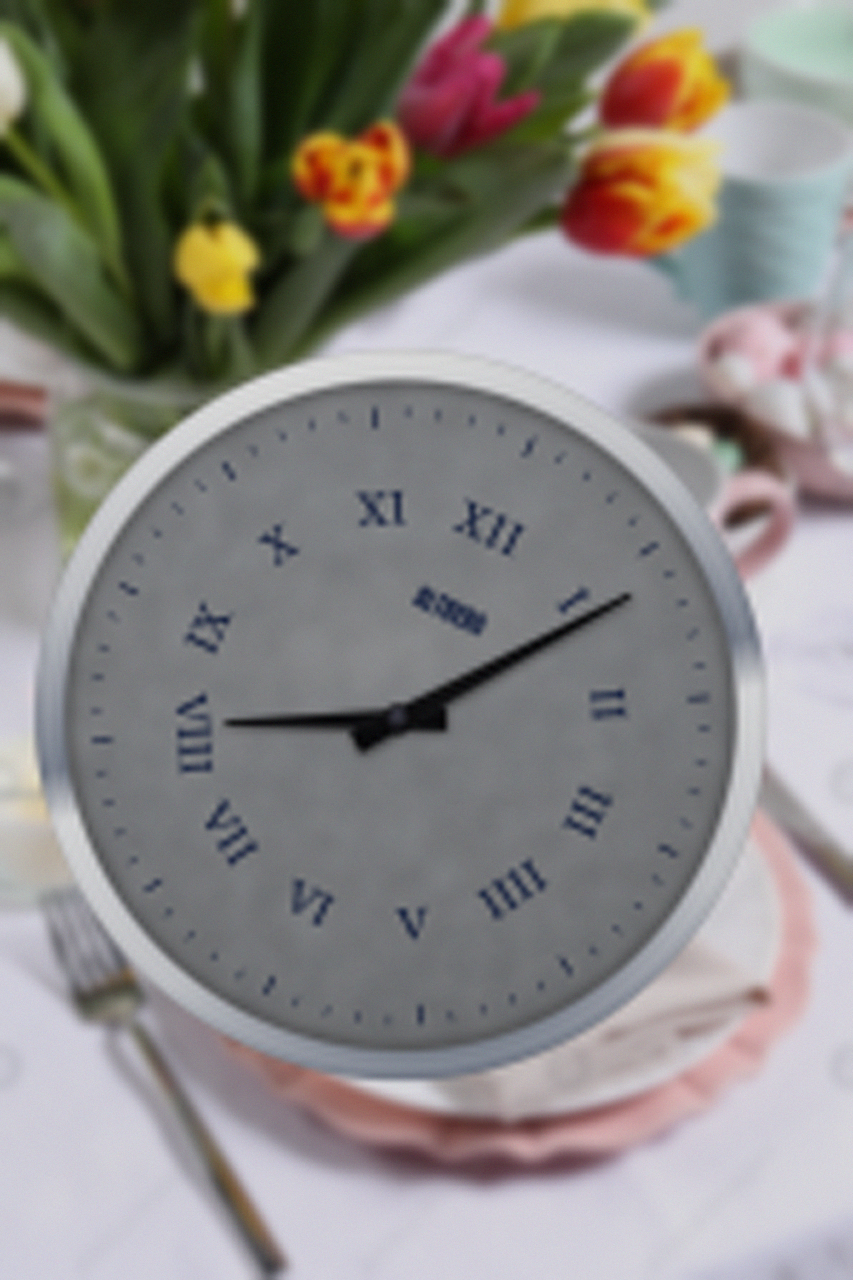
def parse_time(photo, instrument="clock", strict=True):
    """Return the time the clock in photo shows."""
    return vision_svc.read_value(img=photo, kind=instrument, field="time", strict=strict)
8:06
